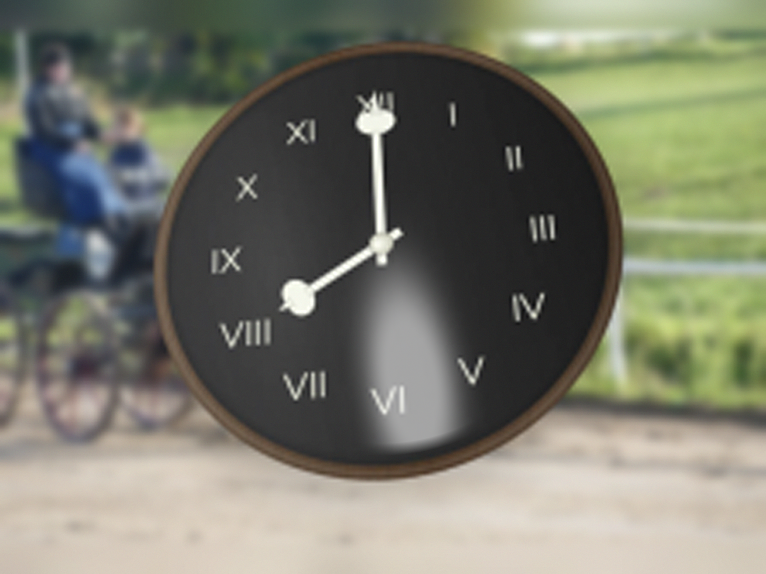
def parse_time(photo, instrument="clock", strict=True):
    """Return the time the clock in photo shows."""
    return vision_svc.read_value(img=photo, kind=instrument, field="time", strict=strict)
8:00
